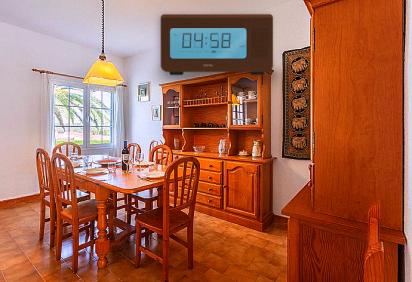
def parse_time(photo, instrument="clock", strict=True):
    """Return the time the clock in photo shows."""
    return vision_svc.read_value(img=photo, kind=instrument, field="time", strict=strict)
4:58
